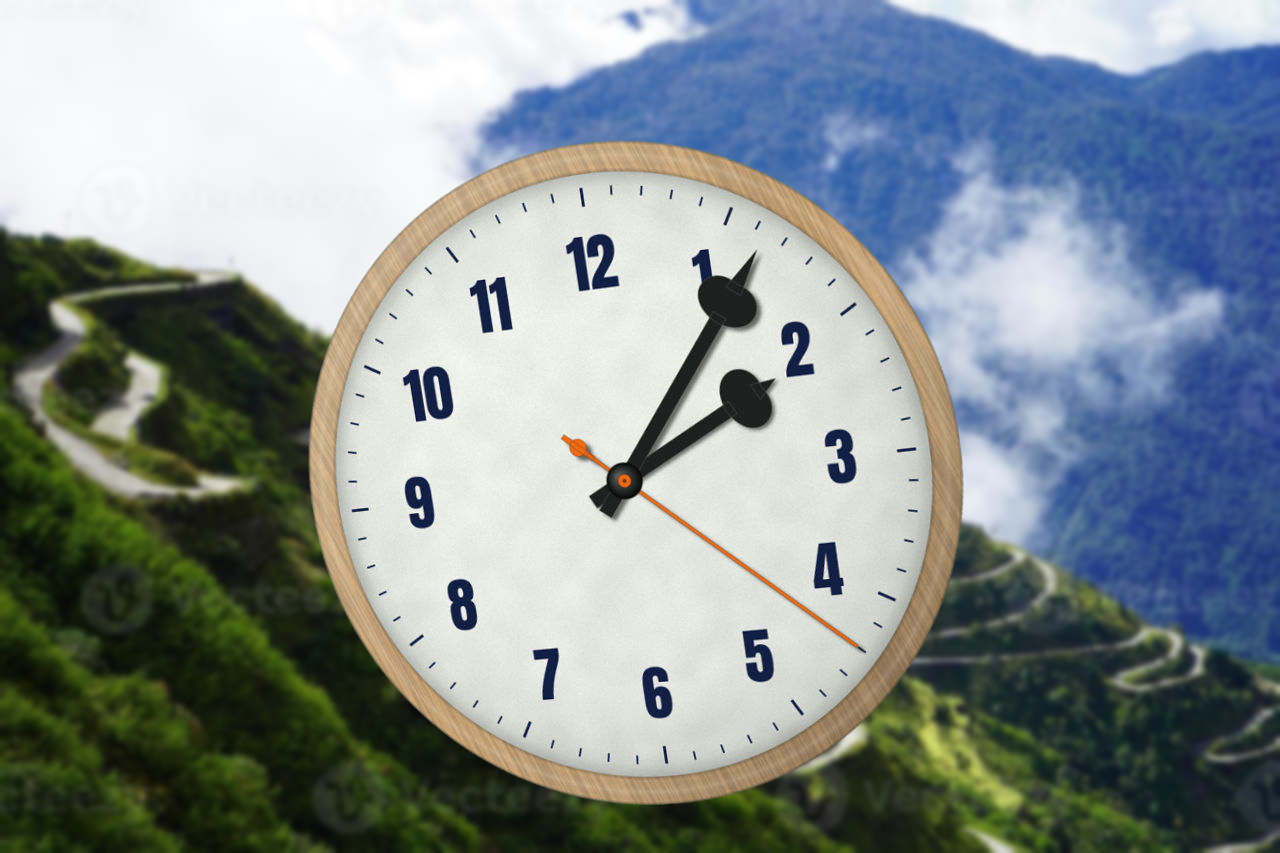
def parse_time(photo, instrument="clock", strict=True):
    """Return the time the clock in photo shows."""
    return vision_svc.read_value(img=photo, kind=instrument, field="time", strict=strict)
2:06:22
